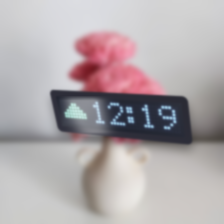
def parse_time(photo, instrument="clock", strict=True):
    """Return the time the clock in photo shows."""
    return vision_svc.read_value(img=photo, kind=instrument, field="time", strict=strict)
12:19
